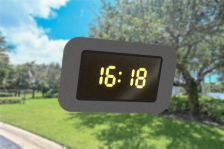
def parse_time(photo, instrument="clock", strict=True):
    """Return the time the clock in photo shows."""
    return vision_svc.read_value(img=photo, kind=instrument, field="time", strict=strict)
16:18
